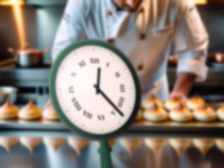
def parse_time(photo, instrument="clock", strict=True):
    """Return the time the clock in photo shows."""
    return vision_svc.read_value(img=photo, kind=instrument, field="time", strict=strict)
12:23
